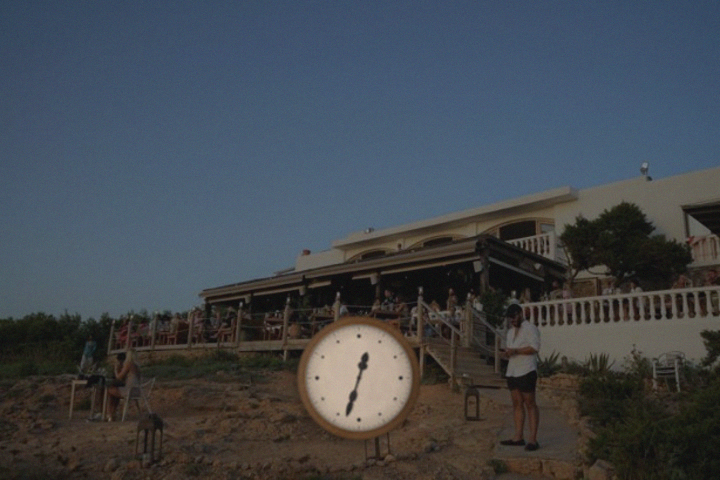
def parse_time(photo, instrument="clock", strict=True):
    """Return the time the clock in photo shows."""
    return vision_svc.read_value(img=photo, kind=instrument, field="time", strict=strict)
12:33
